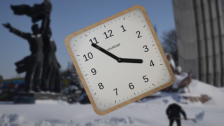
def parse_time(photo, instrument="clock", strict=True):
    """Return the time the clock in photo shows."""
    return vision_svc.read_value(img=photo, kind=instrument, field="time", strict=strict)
3:54
